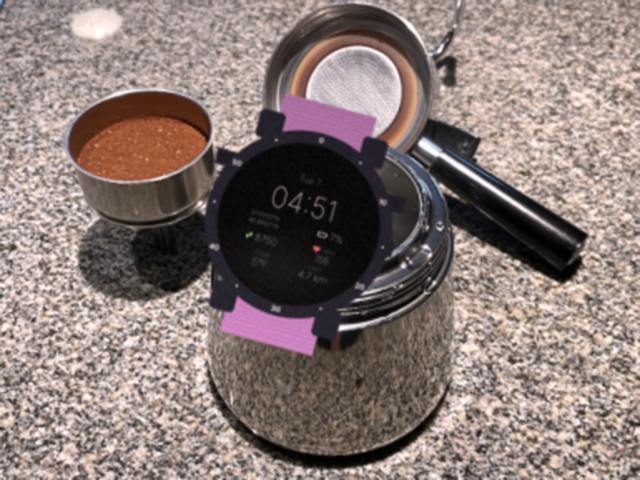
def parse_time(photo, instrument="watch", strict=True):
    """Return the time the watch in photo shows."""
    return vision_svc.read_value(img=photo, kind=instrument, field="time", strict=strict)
4:51
